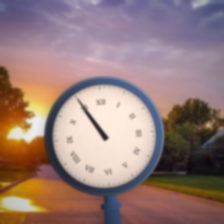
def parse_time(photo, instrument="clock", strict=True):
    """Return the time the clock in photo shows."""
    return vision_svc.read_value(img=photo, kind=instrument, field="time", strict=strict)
10:55
